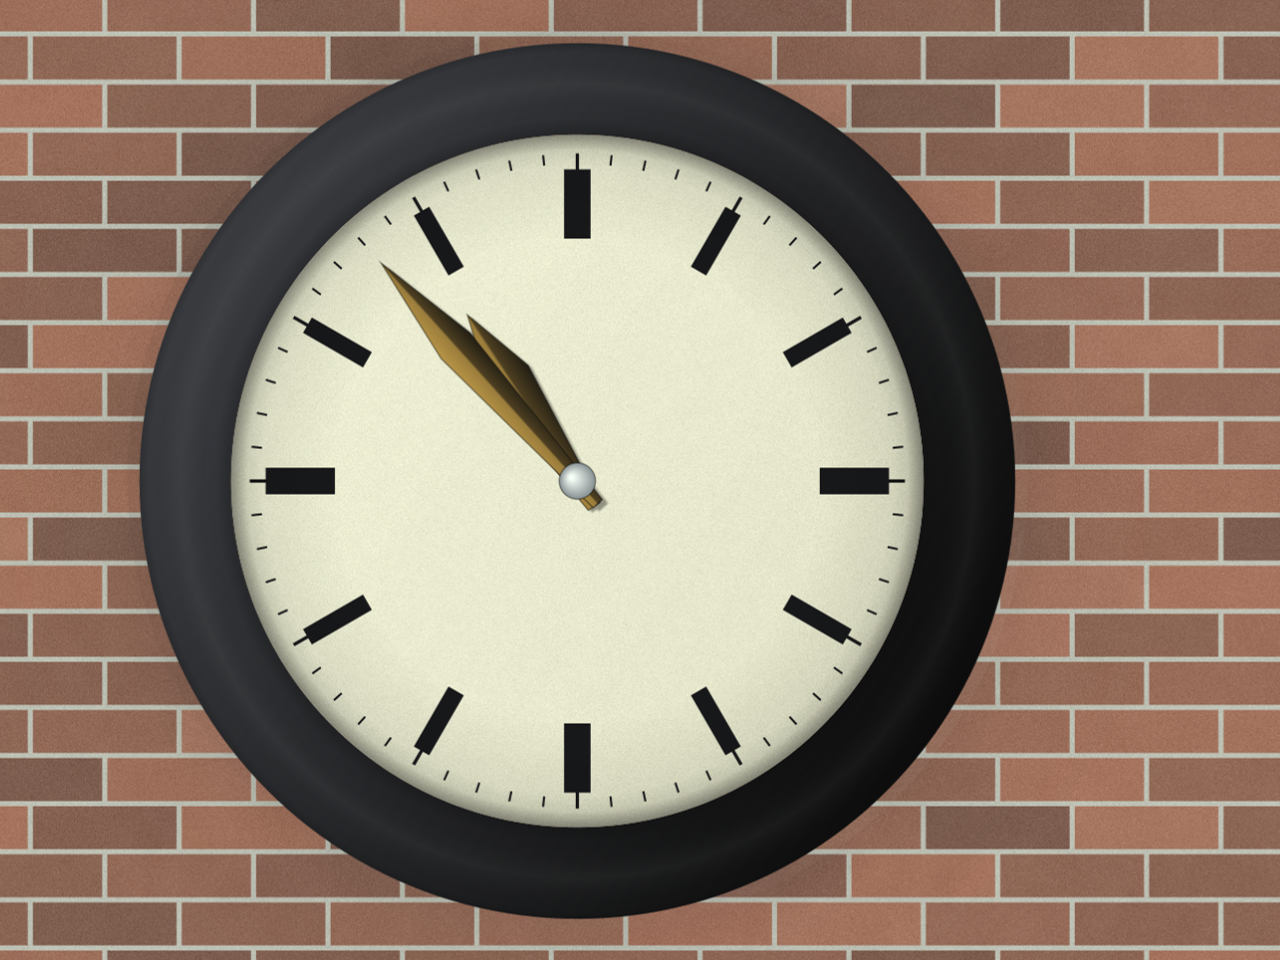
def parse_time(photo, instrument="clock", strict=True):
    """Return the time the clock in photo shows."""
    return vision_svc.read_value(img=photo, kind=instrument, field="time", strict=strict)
10:53
